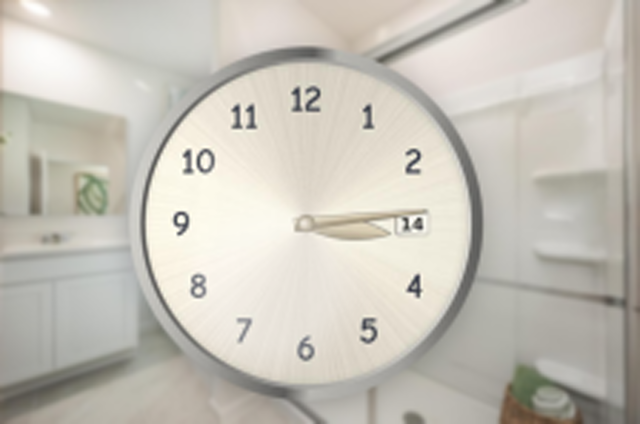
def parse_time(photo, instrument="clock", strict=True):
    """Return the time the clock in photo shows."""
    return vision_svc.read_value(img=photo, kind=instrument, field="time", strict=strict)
3:14
